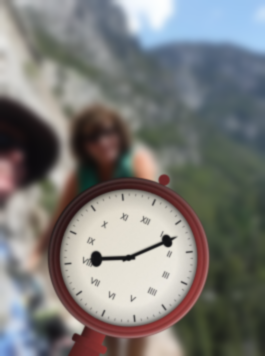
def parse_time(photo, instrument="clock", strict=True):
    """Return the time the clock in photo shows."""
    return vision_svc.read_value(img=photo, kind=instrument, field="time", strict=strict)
8:07
